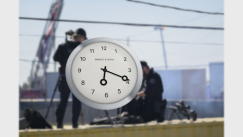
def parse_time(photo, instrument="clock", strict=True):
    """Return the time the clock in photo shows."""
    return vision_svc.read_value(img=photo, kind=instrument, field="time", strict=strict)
6:19
